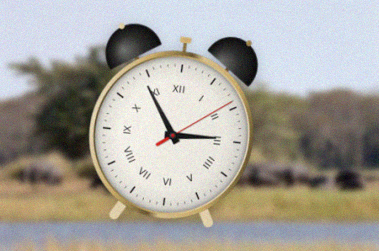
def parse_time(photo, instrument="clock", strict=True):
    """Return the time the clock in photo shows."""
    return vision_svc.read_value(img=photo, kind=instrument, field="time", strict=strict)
2:54:09
